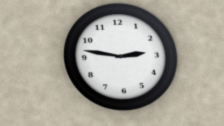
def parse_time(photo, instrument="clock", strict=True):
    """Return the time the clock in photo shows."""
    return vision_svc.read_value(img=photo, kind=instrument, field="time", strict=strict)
2:47
